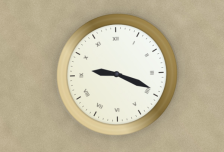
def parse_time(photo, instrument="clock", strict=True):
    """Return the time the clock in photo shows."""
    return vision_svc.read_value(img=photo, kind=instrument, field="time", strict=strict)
9:19
